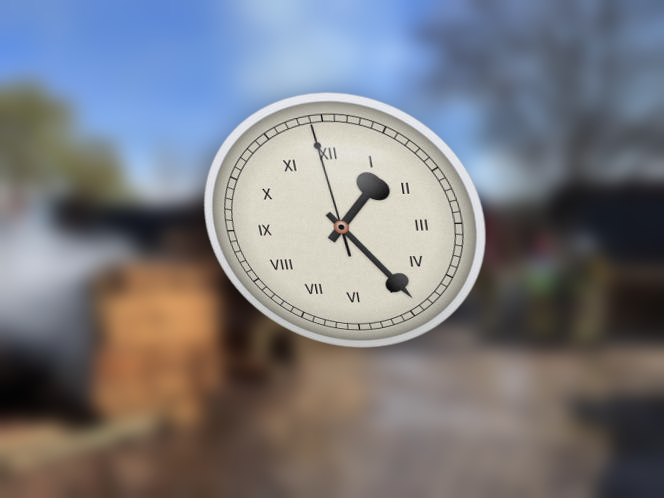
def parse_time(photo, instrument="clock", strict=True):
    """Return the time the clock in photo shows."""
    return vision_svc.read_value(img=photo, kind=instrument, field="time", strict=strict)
1:23:59
